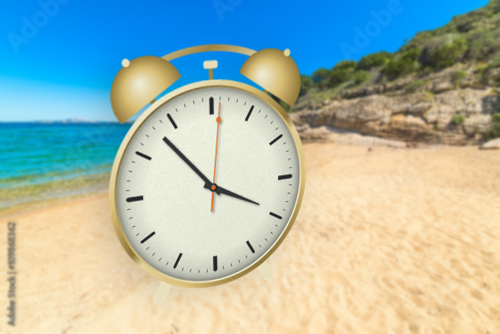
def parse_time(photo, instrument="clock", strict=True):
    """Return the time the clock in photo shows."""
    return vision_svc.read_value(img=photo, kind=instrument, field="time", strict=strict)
3:53:01
